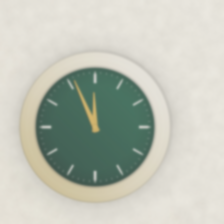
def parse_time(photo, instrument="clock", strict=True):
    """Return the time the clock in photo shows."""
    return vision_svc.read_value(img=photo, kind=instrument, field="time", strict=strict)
11:56
